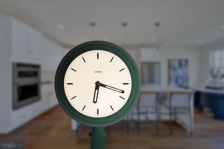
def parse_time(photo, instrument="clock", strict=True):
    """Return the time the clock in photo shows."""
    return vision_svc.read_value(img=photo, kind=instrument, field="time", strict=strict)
6:18
